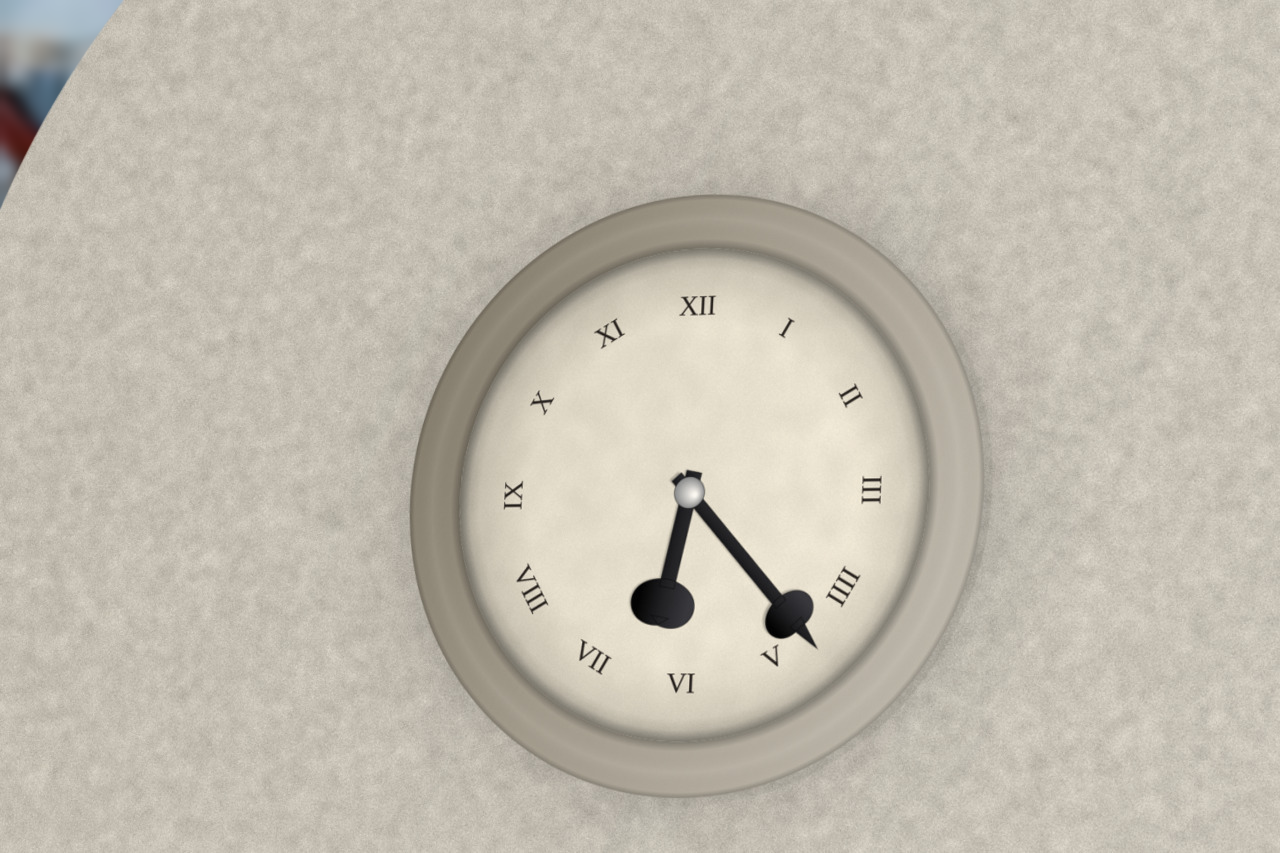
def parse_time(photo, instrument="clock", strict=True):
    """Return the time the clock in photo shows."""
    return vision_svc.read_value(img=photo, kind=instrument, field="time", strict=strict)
6:23
